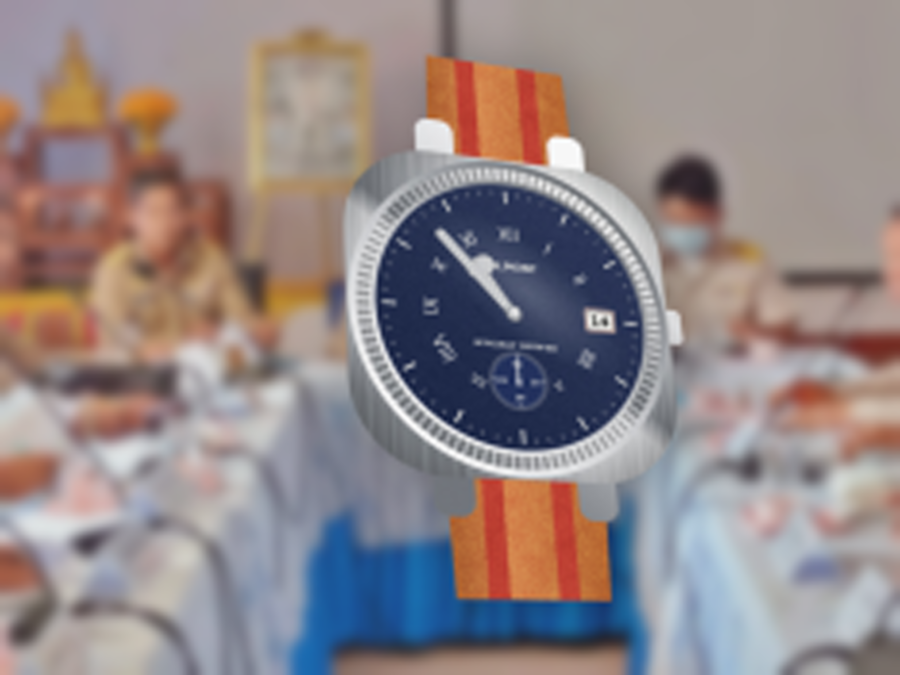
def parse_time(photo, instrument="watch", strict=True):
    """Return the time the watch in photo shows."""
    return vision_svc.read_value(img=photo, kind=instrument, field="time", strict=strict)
10:53
